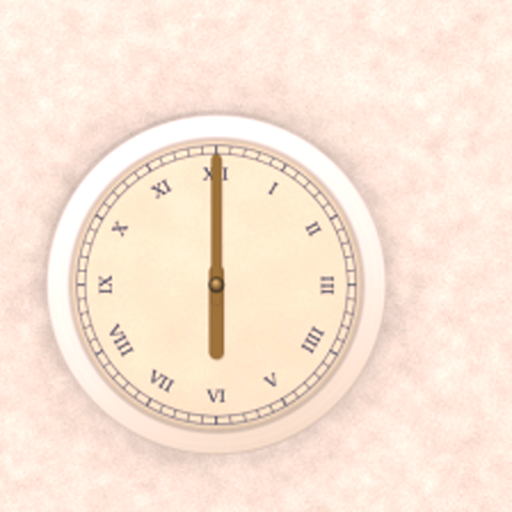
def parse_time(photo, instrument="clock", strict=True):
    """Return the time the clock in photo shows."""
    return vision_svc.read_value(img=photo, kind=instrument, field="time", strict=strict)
6:00
